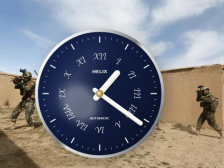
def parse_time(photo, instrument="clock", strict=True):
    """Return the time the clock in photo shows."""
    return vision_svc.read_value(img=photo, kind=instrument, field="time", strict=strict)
1:21
